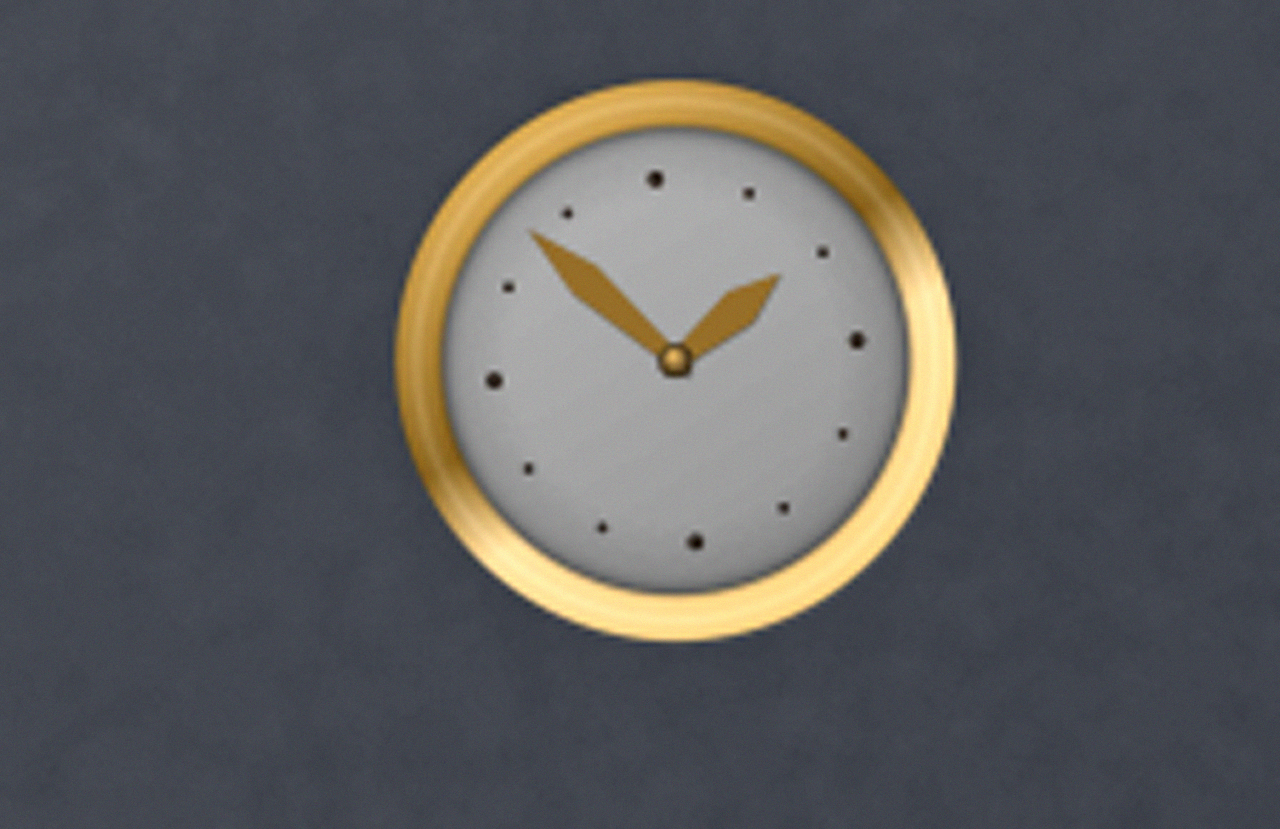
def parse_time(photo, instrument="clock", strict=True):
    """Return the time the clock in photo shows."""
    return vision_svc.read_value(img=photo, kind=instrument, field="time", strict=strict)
1:53
